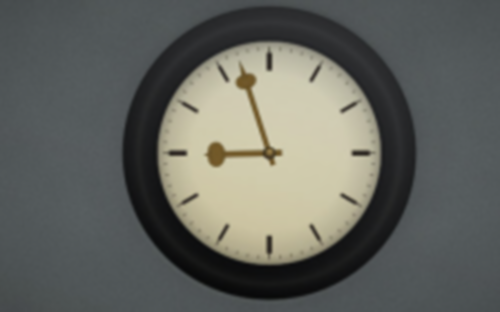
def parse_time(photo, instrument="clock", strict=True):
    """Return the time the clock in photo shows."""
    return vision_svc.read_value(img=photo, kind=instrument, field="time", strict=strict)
8:57
